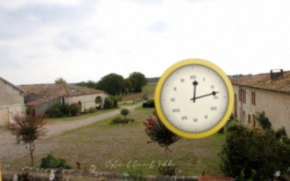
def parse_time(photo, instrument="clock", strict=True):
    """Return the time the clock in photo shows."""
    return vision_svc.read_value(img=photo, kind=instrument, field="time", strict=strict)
12:13
